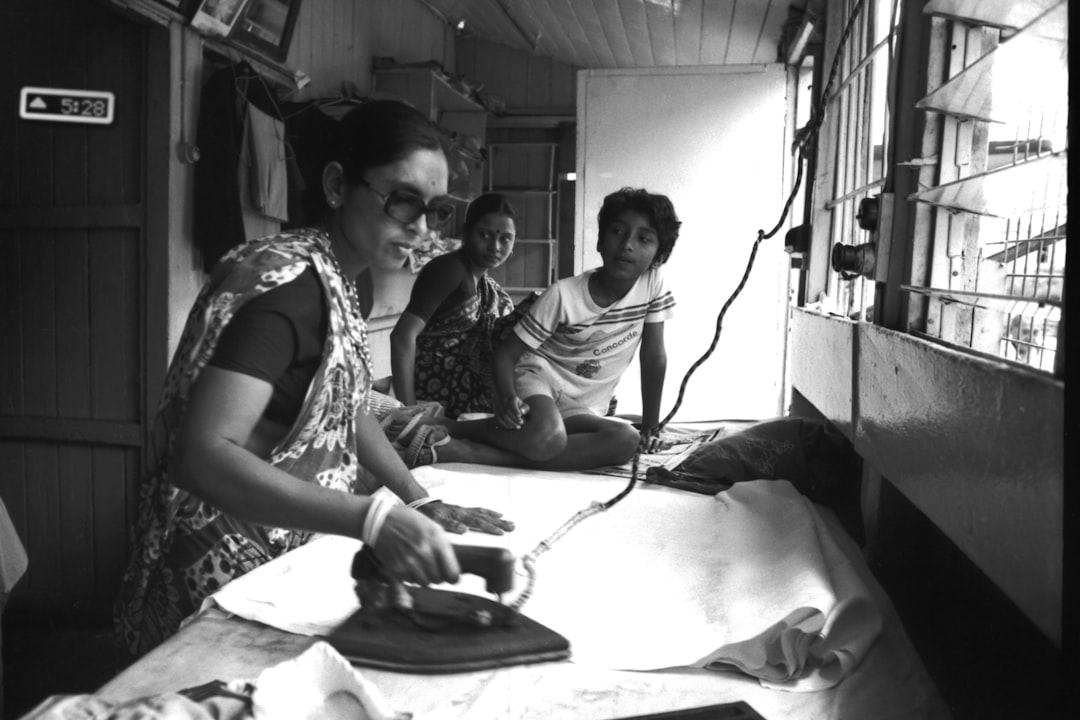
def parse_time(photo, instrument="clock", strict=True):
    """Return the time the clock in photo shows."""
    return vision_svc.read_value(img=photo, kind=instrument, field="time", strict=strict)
5:28
